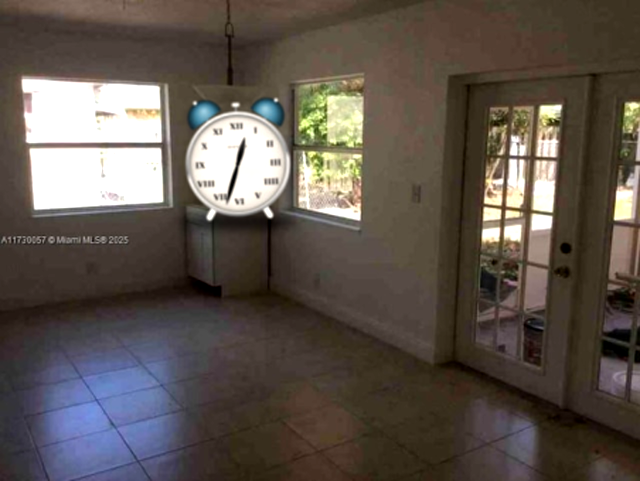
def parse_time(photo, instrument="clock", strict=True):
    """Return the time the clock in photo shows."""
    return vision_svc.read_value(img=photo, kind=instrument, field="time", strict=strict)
12:33
